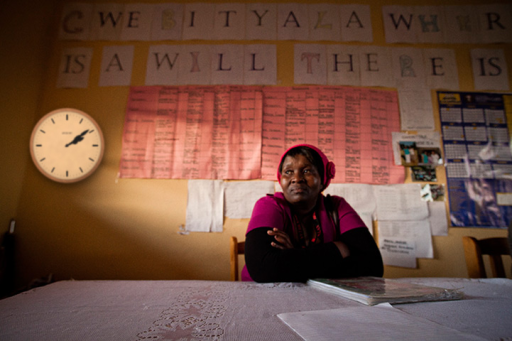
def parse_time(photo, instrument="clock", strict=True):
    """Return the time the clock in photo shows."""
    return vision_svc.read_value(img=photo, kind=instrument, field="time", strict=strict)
2:09
